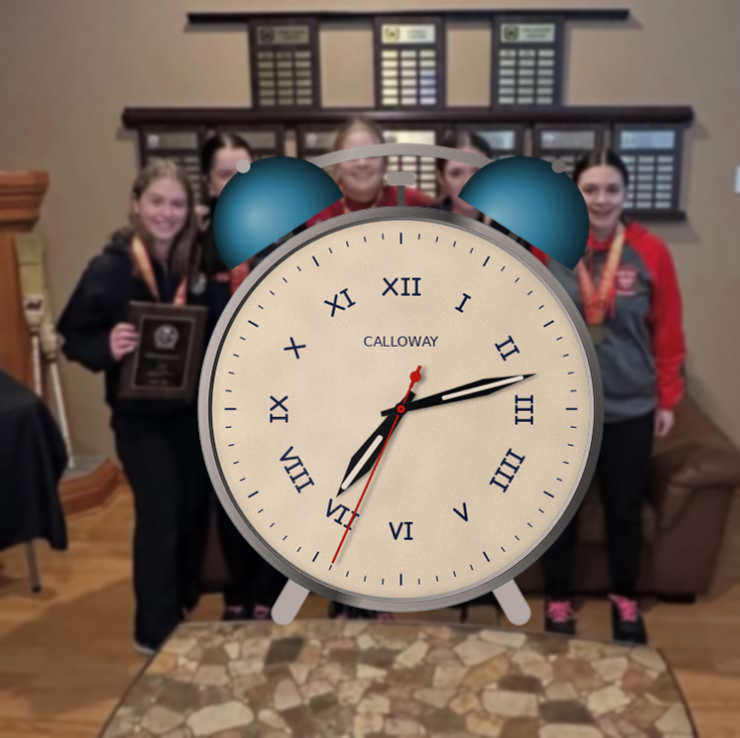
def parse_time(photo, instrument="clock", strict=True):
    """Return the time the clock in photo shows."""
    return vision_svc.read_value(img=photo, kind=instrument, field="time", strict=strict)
7:12:34
